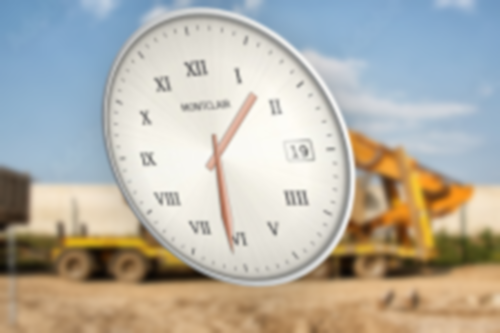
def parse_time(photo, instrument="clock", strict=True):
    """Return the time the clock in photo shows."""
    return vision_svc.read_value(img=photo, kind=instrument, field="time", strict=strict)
1:31
